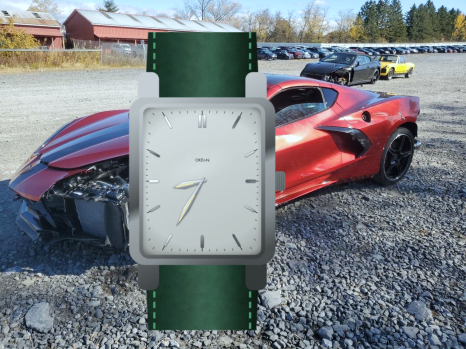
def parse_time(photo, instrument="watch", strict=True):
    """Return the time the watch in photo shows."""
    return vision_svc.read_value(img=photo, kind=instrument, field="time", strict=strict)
8:35
